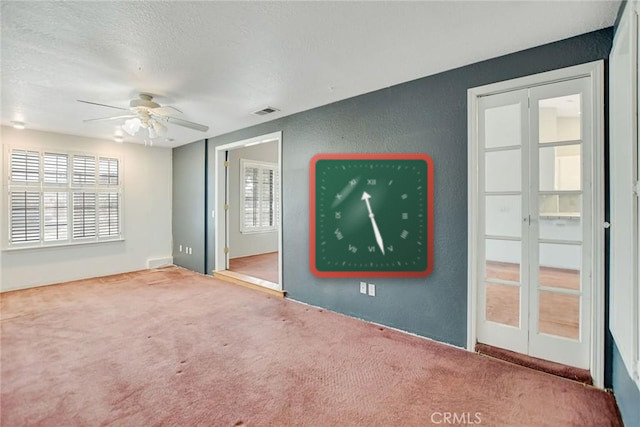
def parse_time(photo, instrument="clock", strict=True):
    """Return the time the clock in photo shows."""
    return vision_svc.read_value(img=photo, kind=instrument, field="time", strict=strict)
11:27
